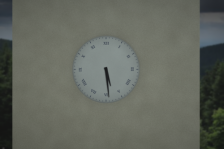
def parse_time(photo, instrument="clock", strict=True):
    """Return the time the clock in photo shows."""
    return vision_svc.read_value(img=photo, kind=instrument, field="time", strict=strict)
5:29
